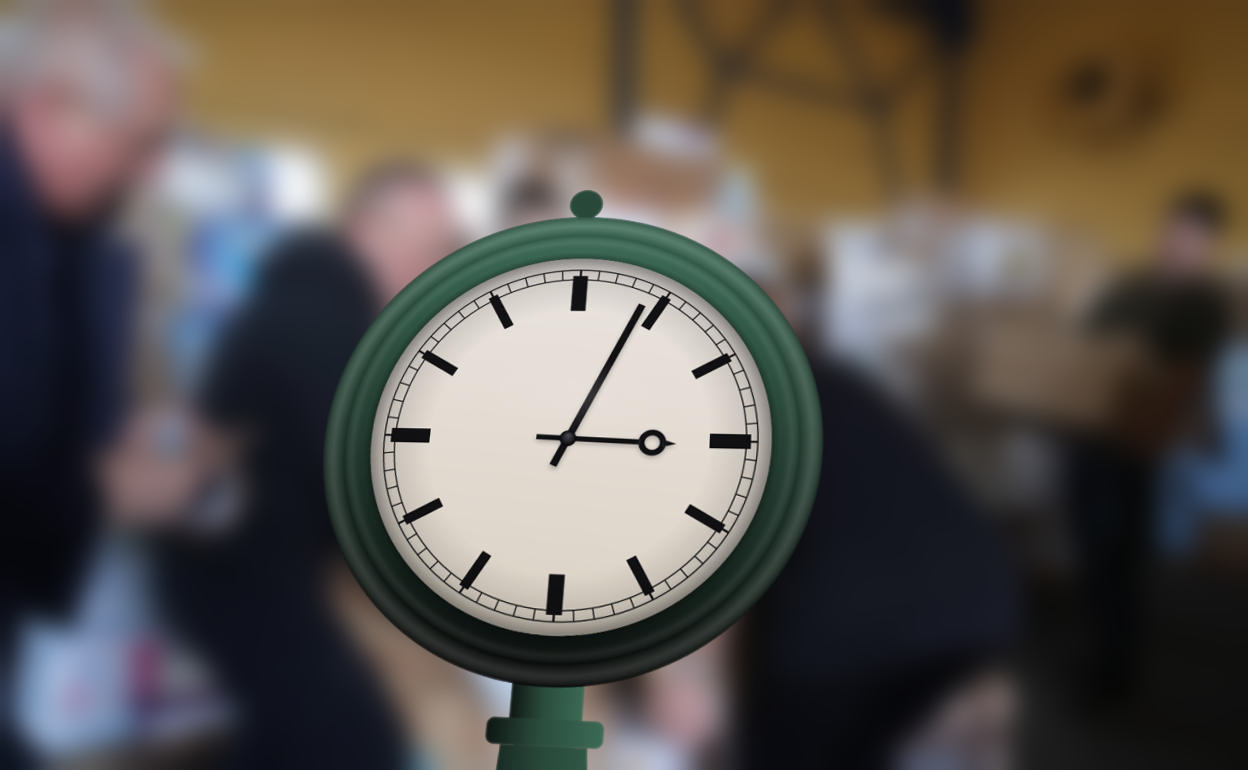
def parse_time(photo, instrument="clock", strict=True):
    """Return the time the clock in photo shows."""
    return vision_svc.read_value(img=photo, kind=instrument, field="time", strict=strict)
3:04
